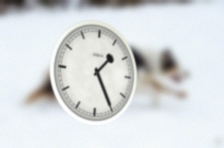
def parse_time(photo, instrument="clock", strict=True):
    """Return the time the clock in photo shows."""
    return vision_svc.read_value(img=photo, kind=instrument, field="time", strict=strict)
1:25
